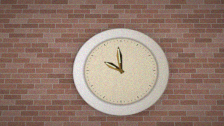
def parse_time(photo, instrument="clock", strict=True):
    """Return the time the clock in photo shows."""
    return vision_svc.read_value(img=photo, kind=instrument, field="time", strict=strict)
9:59
